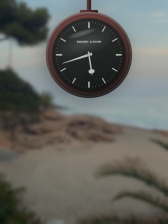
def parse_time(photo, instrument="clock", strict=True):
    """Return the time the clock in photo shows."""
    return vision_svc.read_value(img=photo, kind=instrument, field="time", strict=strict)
5:42
